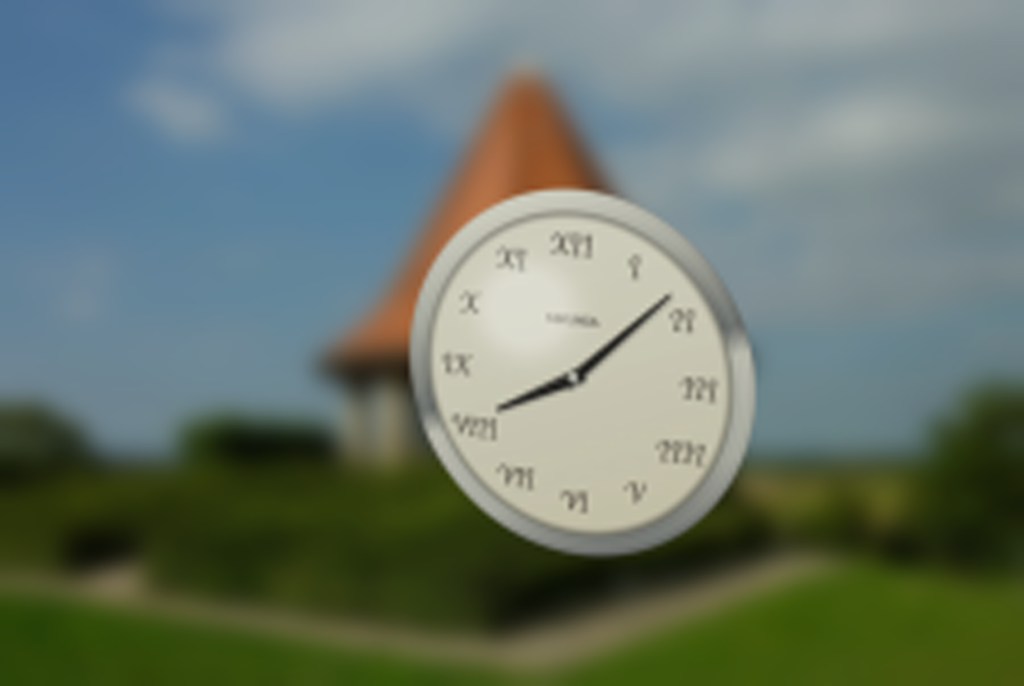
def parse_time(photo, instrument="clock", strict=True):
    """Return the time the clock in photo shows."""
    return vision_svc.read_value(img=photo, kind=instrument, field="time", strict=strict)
8:08
